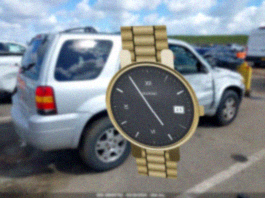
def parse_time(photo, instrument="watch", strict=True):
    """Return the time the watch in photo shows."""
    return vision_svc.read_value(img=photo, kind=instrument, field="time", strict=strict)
4:55
